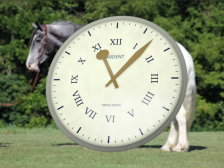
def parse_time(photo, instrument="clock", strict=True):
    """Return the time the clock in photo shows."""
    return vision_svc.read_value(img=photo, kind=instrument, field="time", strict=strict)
11:07
